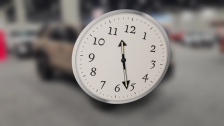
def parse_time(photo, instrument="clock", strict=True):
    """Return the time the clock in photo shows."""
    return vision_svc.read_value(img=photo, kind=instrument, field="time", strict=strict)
11:27
